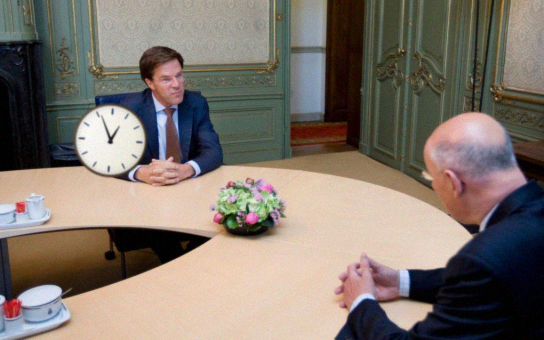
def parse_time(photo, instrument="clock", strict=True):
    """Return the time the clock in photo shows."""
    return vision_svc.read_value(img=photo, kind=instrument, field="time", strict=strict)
12:56
